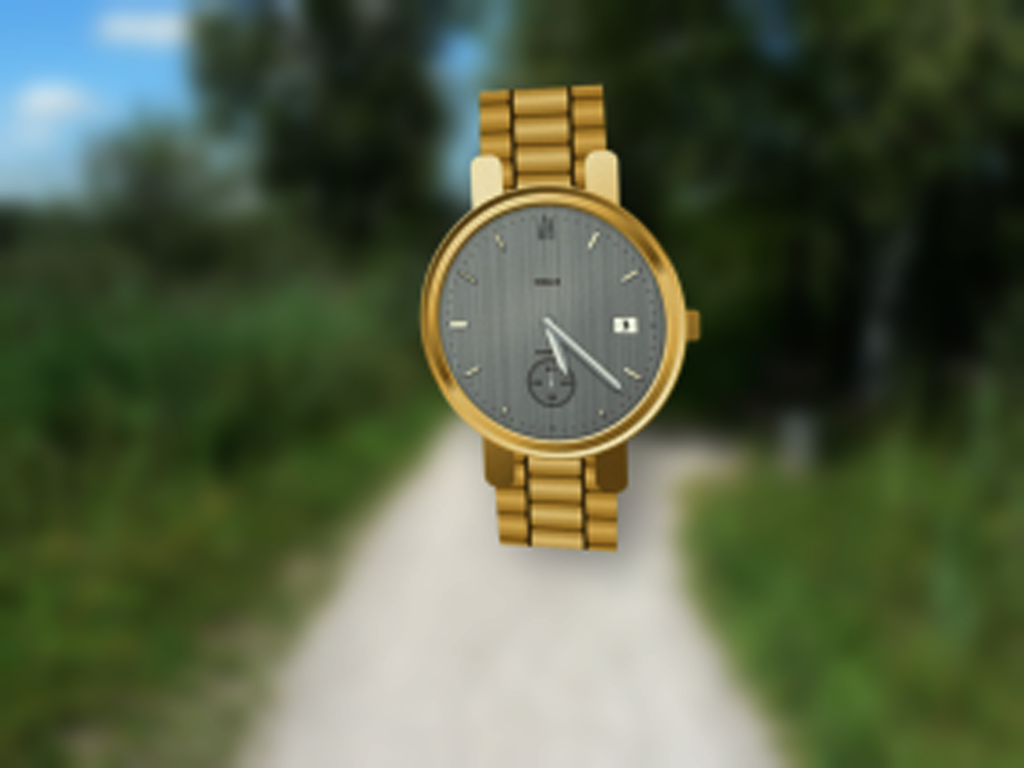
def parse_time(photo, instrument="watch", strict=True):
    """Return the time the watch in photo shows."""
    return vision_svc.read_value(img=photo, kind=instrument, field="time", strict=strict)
5:22
